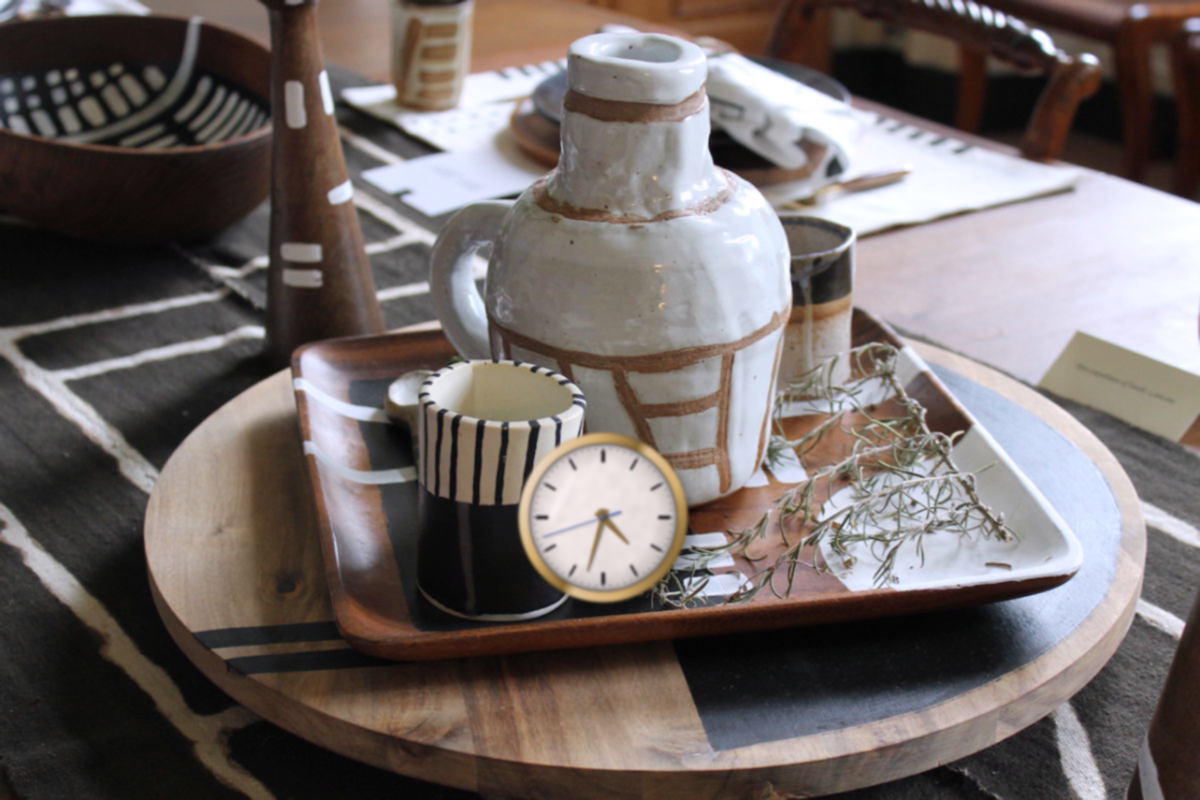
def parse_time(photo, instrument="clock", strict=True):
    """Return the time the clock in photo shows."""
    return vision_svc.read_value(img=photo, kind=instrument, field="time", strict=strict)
4:32:42
